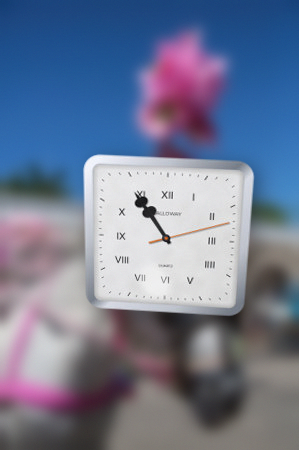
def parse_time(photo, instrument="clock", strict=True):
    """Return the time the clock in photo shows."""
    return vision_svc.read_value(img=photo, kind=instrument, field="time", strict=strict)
10:54:12
